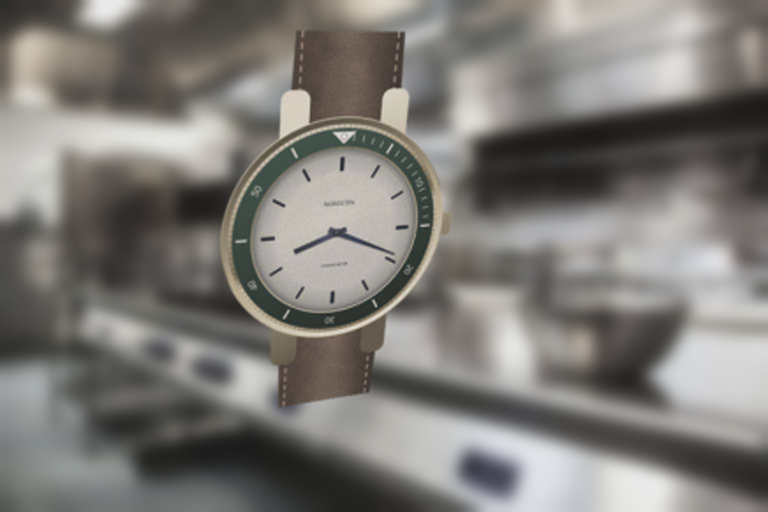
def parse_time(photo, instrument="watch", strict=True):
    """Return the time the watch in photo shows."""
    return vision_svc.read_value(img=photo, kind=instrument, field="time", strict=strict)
8:19
